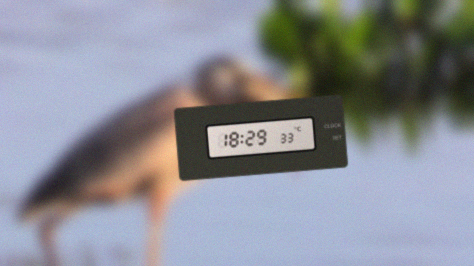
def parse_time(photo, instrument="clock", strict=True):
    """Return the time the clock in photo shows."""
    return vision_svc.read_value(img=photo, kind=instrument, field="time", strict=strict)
18:29
